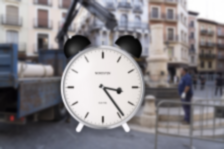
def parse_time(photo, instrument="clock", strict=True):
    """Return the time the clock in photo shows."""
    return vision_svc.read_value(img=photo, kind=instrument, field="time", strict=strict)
3:24
